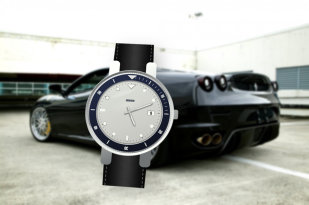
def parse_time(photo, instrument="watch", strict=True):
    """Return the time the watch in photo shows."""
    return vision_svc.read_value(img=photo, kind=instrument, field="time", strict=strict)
5:11
